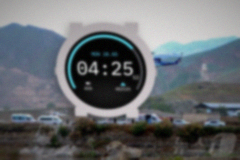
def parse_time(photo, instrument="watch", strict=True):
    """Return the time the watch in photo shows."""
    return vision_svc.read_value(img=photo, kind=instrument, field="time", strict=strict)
4:25
